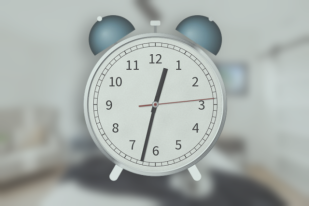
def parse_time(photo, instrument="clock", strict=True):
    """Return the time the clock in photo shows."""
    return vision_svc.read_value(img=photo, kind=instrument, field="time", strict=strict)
12:32:14
